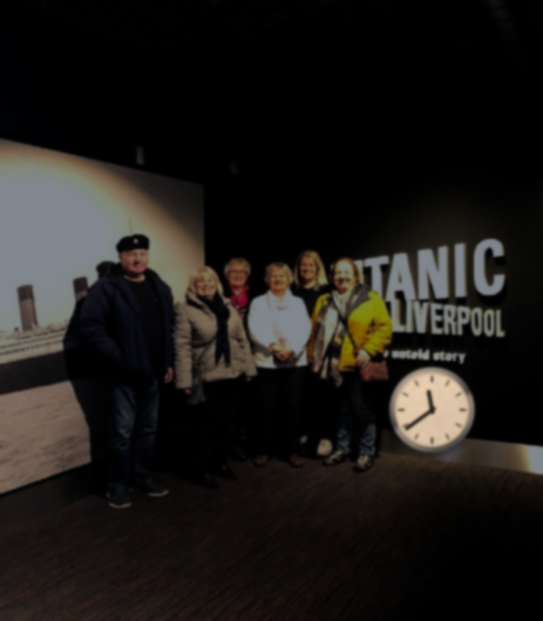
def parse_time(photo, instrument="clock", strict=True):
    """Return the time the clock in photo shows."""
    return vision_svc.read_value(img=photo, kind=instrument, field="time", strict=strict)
11:39
